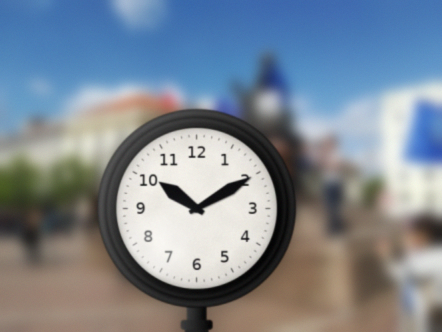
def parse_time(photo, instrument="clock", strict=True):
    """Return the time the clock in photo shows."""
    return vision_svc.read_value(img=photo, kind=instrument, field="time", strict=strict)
10:10
